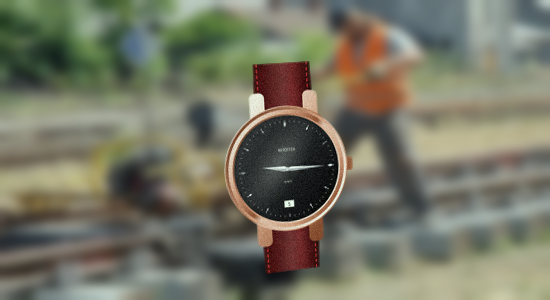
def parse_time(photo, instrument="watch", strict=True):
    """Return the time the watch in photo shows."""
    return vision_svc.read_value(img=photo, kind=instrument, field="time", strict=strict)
9:15
